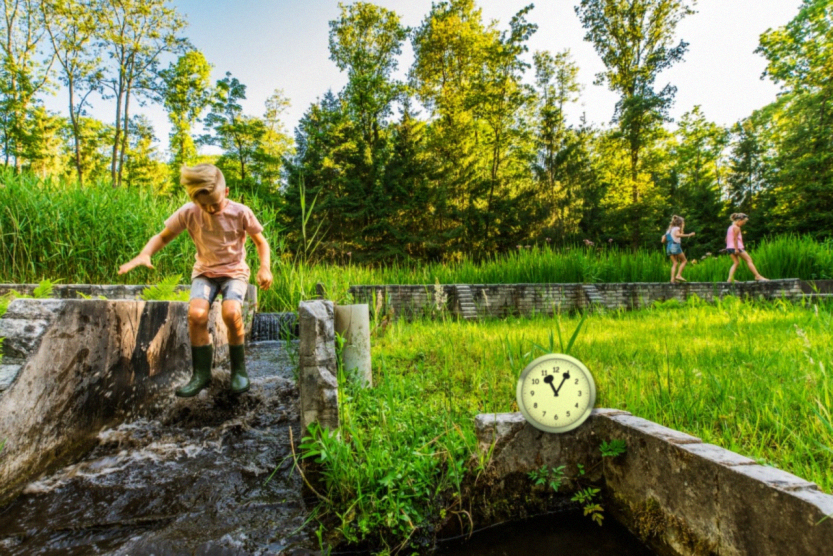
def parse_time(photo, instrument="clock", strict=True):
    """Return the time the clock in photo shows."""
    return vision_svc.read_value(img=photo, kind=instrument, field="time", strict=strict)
11:05
